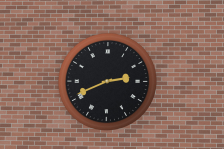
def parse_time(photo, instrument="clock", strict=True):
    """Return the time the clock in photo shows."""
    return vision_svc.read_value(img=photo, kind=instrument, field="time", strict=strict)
2:41
